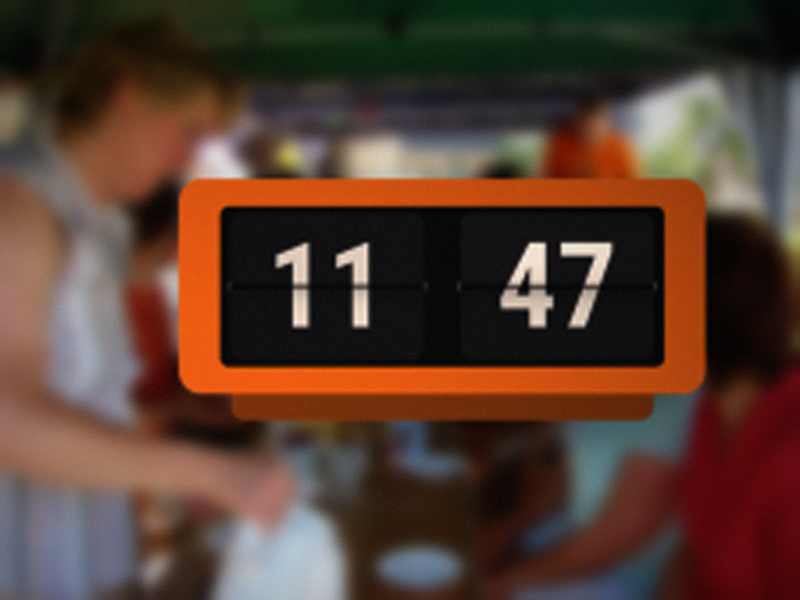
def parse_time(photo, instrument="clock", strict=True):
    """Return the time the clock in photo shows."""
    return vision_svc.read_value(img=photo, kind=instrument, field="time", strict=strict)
11:47
